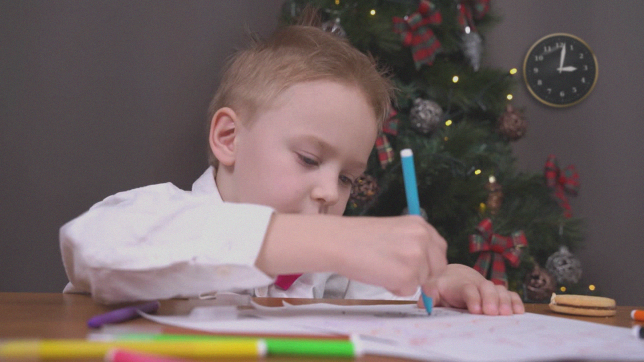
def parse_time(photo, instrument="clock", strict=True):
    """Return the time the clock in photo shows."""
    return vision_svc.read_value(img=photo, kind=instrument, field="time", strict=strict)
3:02
